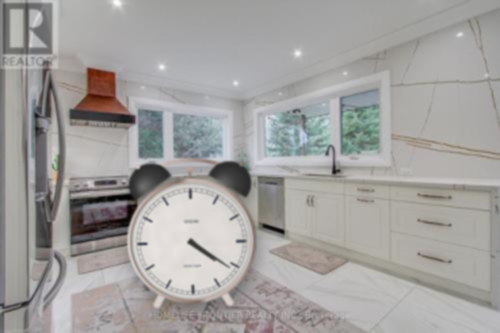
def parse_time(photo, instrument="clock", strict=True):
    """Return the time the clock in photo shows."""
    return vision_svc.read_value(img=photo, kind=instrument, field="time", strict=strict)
4:21
